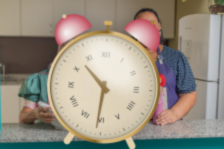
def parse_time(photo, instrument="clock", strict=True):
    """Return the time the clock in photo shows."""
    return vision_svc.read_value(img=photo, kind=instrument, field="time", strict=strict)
10:31
